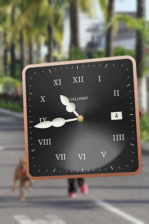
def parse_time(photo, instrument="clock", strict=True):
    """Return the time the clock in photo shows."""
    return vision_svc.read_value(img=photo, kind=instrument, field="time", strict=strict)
10:44
